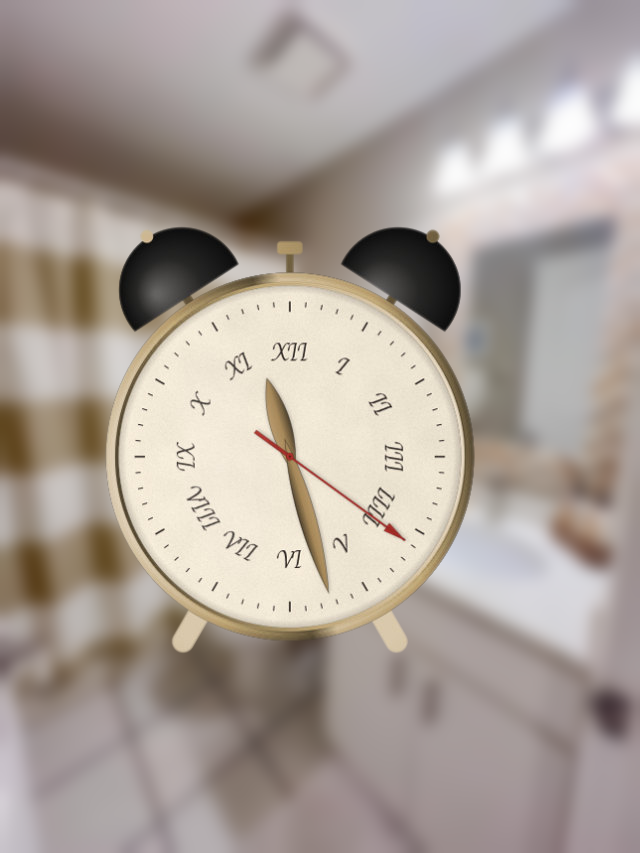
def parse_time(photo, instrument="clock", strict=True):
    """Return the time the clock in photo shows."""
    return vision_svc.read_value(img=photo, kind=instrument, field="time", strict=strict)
11:27:21
